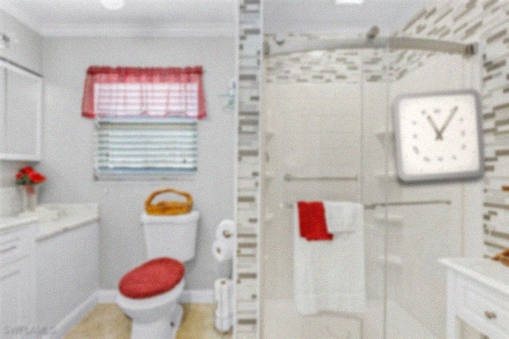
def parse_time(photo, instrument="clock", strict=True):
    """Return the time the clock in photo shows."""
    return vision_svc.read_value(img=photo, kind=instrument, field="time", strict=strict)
11:06
